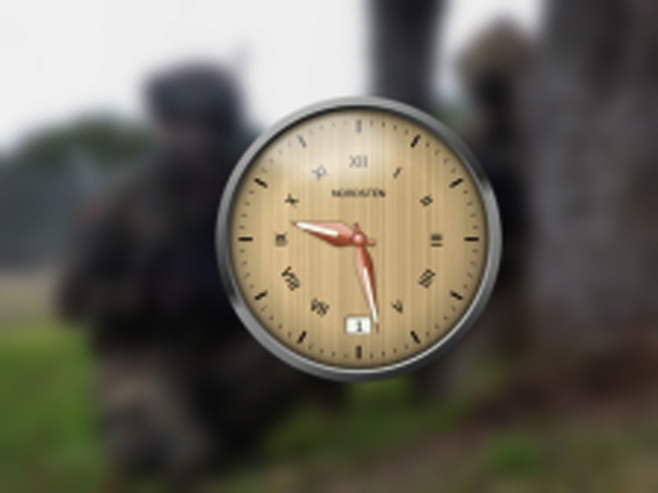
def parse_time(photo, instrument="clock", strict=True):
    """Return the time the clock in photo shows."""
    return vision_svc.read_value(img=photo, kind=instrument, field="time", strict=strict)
9:28
